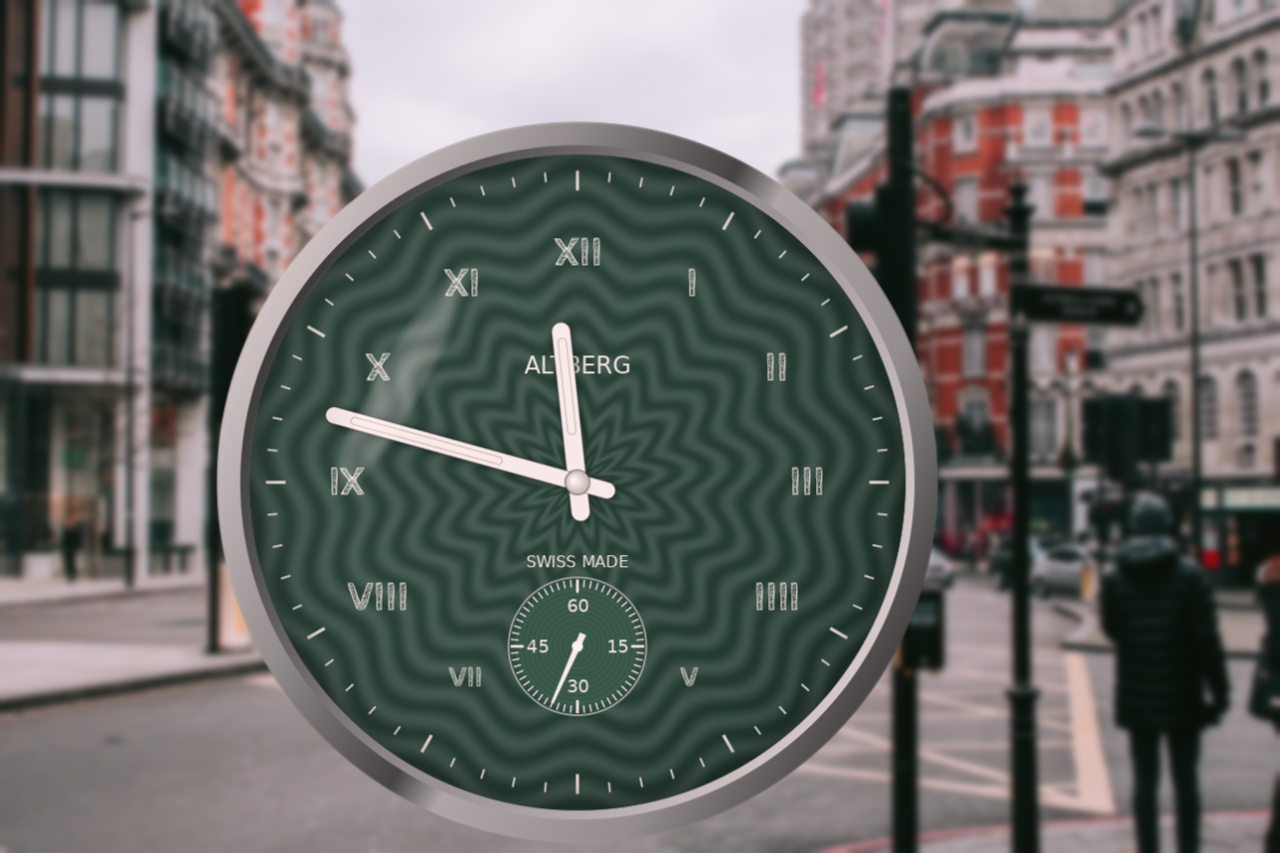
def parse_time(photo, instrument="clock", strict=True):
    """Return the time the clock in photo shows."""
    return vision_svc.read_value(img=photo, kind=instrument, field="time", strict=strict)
11:47:34
